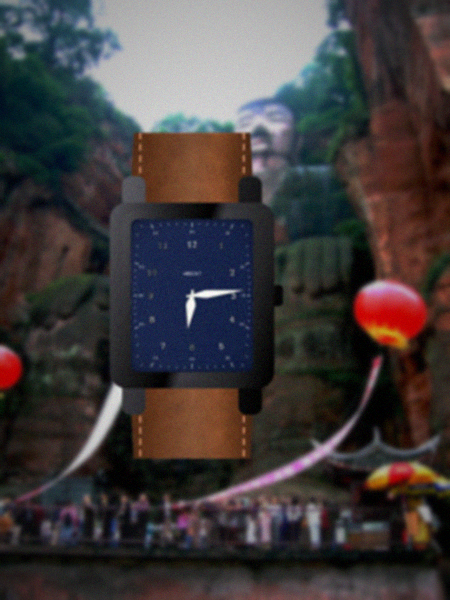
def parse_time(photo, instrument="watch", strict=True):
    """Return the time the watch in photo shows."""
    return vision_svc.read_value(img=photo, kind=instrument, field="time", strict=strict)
6:14
